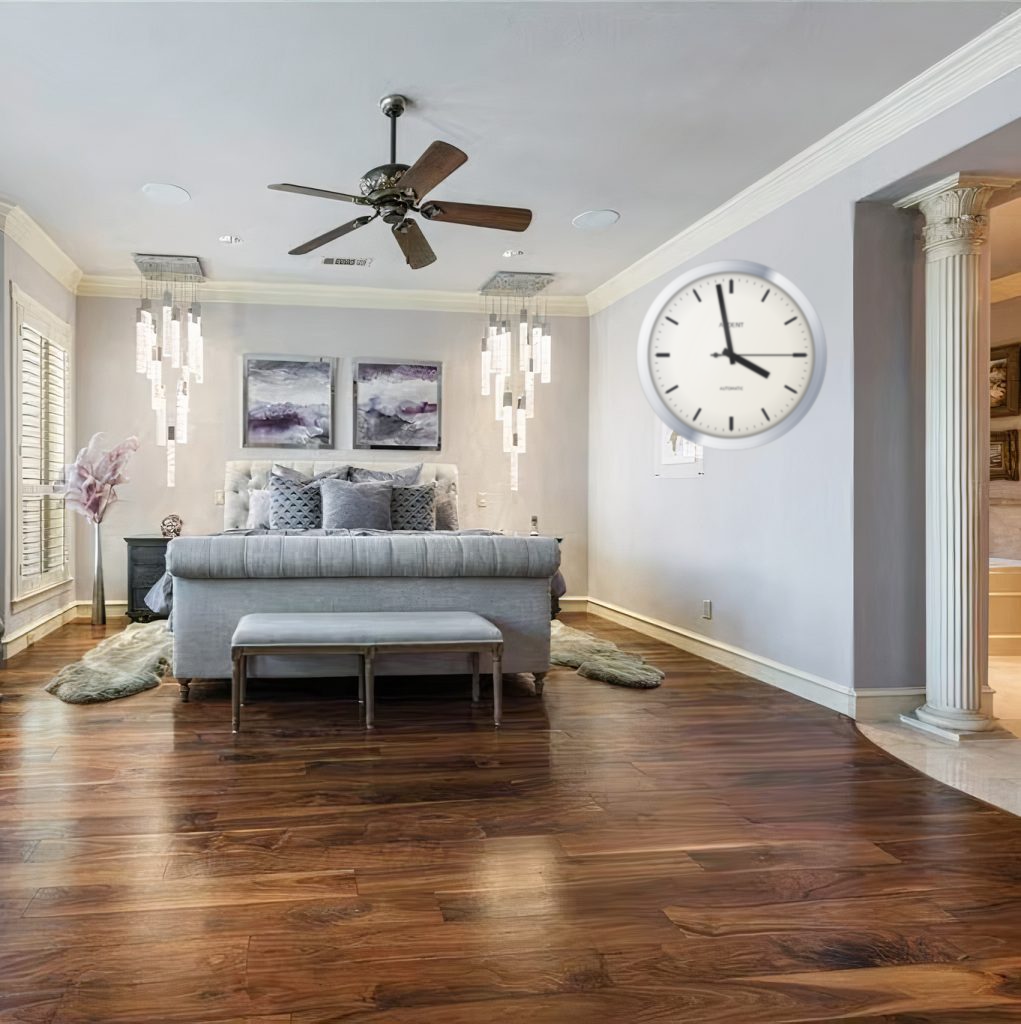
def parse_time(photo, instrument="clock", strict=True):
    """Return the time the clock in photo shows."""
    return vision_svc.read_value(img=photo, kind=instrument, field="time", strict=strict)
3:58:15
